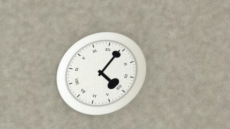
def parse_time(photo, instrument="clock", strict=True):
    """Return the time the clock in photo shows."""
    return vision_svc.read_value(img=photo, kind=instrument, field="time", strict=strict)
4:04
